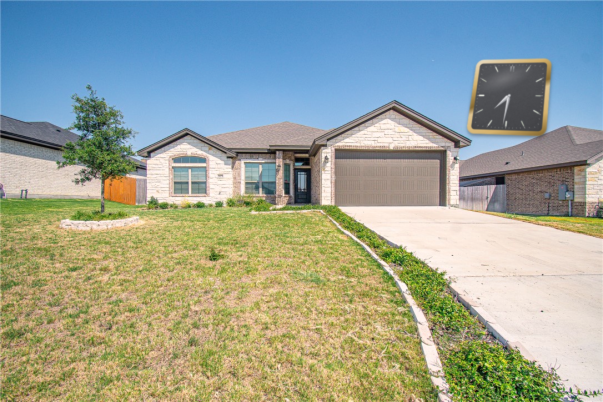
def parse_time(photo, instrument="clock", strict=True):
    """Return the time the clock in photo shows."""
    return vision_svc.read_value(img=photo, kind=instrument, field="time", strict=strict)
7:31
